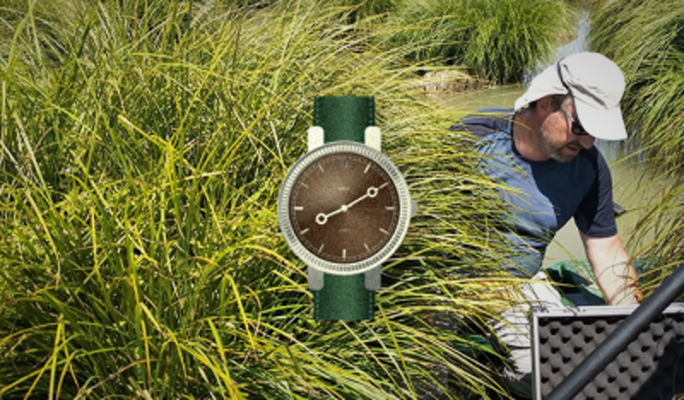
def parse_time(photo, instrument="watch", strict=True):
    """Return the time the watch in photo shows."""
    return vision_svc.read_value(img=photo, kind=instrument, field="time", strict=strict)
8:10
